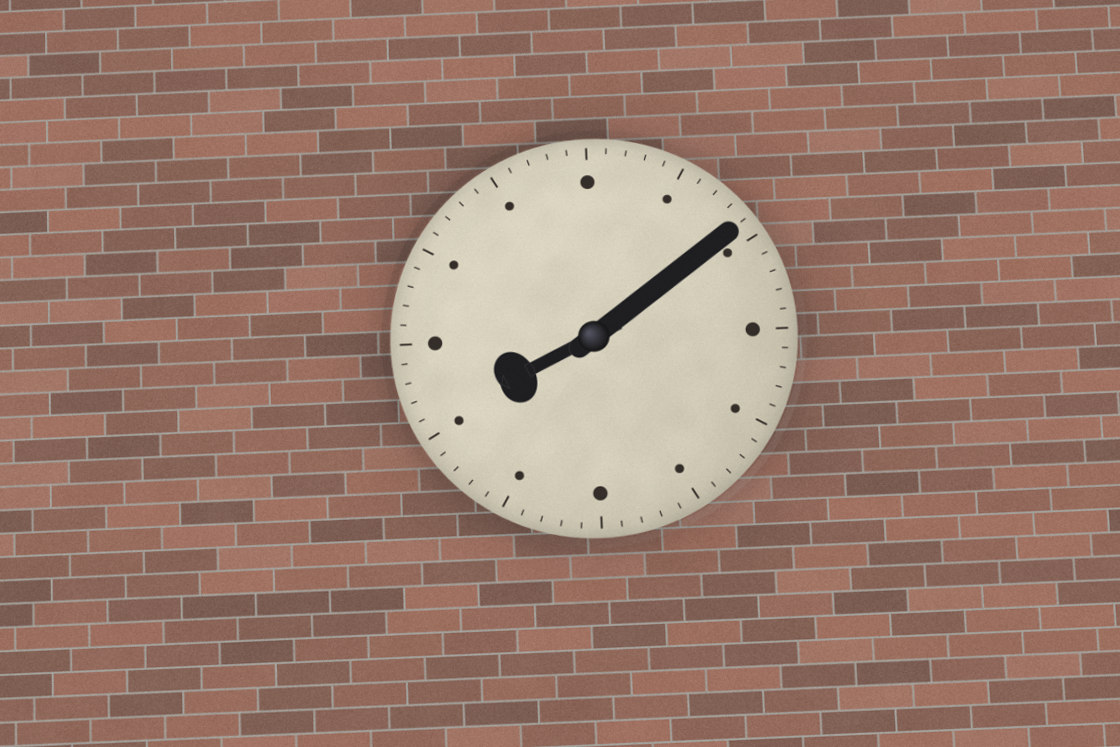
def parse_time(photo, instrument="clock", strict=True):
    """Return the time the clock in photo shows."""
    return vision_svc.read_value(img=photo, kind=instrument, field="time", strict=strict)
8:09
